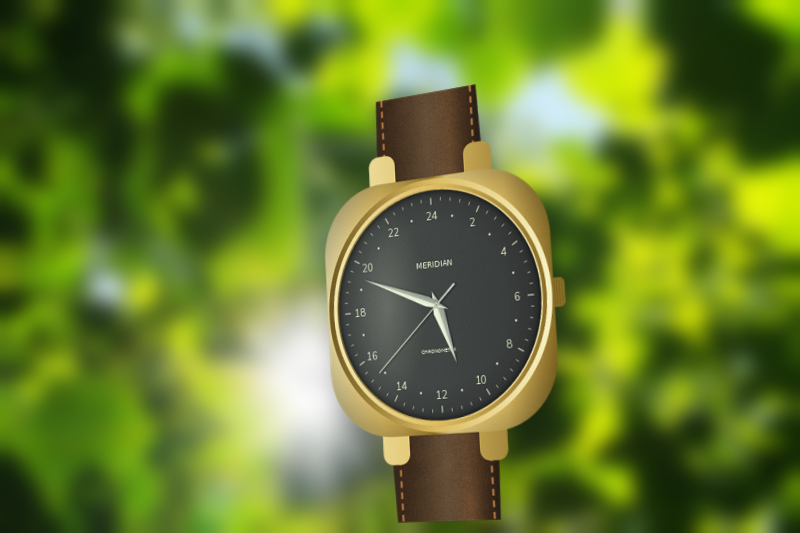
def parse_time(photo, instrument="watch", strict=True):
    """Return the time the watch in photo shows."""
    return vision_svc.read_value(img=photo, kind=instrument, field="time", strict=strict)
10:48:38
